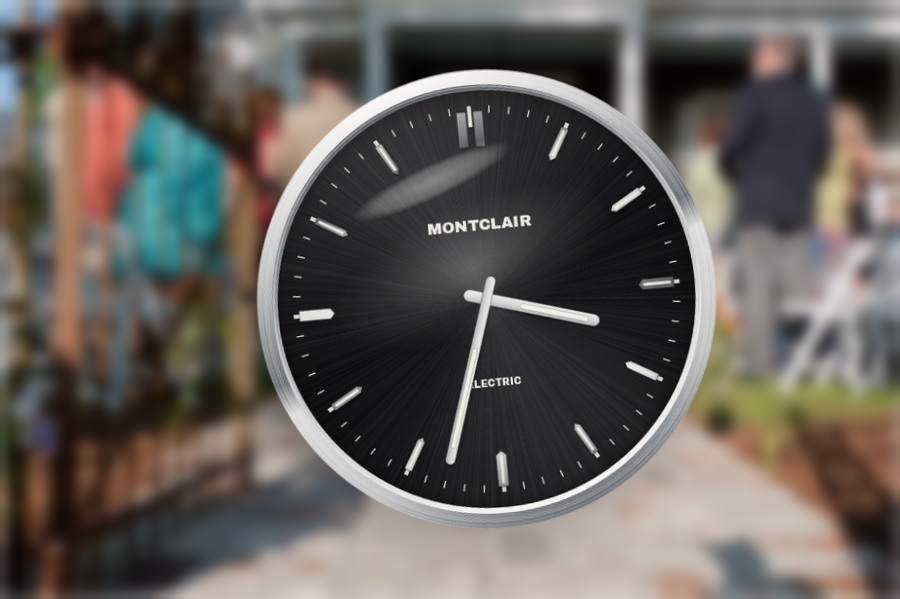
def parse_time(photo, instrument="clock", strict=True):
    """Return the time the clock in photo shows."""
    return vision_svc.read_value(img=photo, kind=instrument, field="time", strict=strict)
3:33
